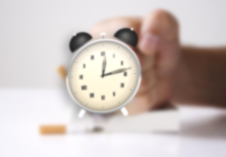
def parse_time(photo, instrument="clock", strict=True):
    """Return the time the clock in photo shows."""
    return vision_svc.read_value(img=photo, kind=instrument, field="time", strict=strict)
12:13
